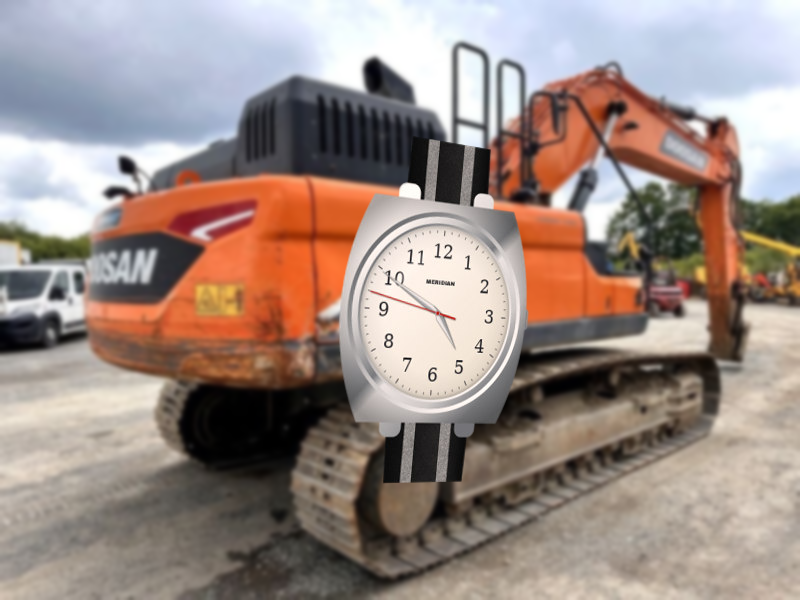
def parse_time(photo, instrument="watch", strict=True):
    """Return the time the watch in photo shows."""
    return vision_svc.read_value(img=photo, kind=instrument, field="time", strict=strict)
4:49:47
